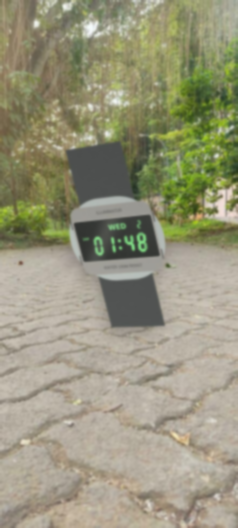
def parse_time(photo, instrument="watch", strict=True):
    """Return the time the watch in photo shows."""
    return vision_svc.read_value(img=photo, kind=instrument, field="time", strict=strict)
1:48
